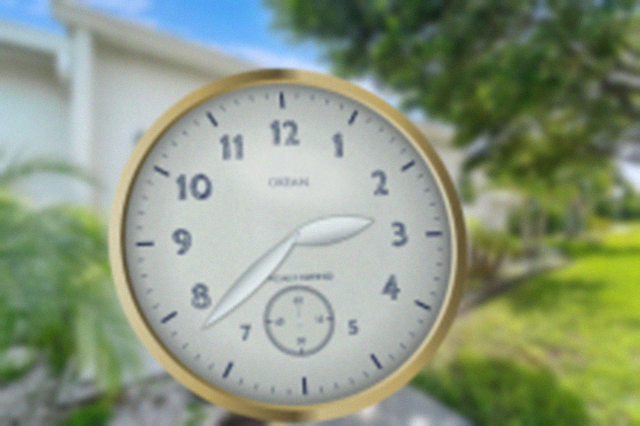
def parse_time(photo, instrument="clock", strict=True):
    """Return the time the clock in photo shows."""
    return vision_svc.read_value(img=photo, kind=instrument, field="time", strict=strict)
2:38
